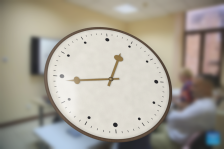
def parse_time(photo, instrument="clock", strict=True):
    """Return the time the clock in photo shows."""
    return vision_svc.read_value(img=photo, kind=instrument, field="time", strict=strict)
12:44
